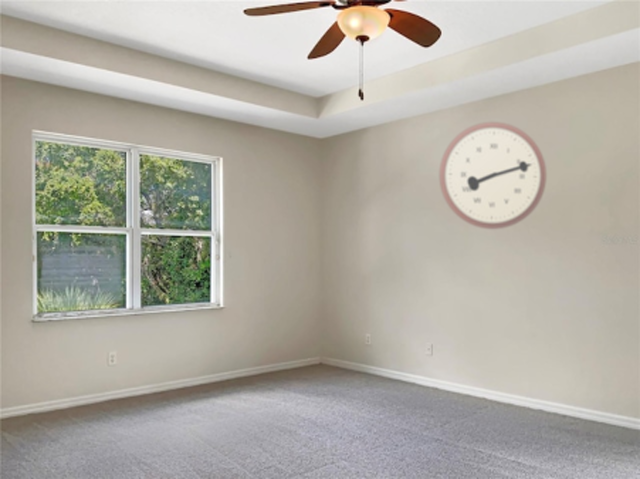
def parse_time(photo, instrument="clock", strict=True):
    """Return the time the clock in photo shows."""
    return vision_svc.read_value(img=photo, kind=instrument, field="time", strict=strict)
8:12
